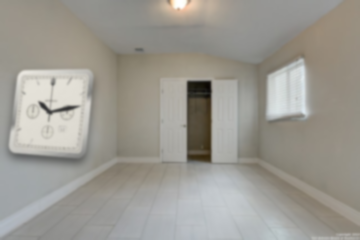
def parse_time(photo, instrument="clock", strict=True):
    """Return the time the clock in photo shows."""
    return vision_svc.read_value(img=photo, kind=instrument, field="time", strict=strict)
10:13
